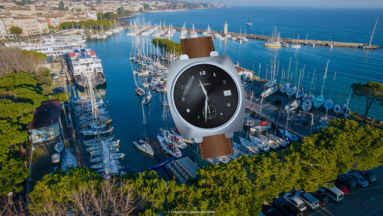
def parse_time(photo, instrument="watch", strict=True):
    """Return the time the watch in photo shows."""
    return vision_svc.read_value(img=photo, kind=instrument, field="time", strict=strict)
11:32
